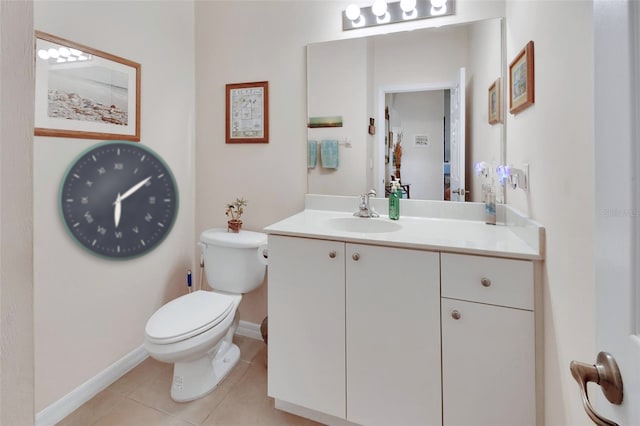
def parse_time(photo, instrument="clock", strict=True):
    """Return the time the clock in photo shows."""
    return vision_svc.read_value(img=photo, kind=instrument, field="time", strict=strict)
6:09
